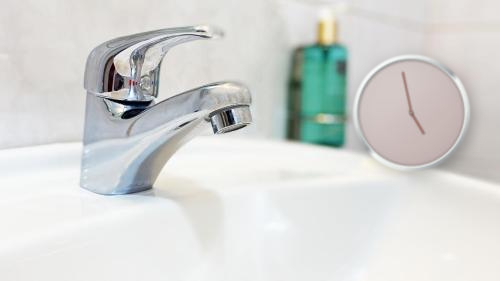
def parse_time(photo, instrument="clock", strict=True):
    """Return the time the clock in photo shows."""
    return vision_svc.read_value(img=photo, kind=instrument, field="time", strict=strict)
4:58
